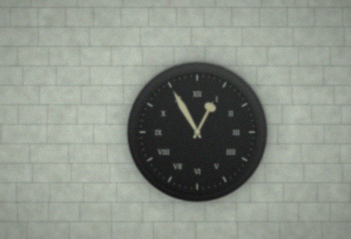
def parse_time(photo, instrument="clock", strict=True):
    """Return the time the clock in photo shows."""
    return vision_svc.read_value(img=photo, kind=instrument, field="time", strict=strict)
12:55
